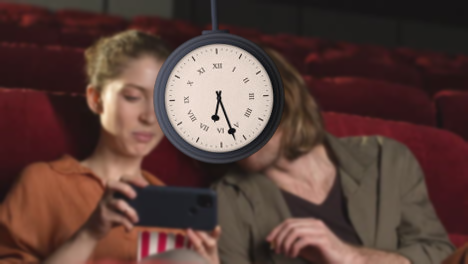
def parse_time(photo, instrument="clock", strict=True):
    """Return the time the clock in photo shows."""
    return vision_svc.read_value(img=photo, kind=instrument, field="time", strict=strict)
6:27
